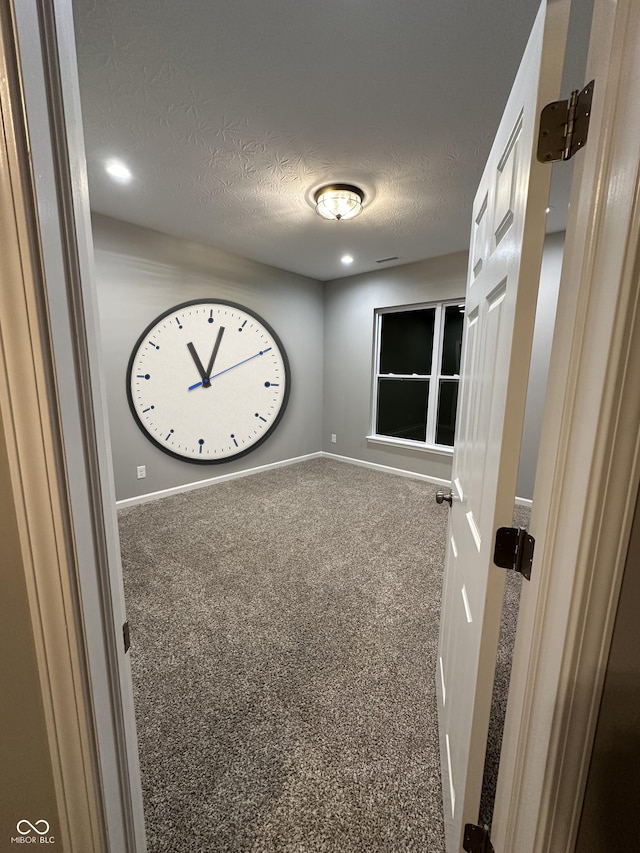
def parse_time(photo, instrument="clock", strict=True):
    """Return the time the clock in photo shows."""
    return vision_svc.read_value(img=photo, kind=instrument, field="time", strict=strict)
11:02:10
